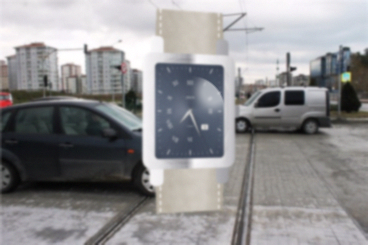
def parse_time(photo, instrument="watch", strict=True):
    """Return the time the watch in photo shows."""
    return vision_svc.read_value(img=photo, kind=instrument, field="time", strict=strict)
7:26
